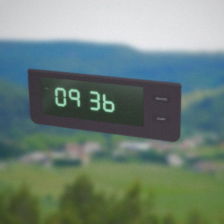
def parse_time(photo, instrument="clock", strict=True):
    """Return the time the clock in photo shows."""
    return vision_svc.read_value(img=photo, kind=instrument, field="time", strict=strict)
9:36
